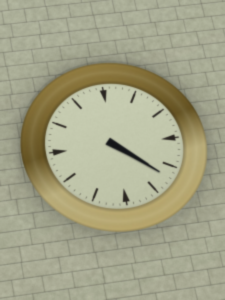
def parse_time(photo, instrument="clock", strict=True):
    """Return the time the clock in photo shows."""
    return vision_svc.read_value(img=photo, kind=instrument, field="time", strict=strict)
4:22
